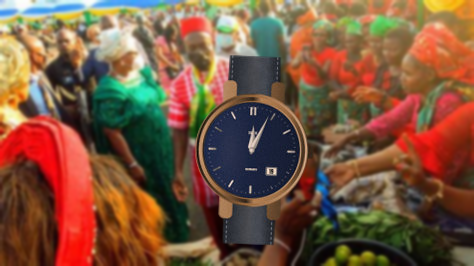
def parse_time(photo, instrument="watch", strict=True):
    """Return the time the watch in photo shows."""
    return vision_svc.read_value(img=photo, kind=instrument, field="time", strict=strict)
12:04
